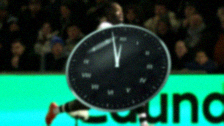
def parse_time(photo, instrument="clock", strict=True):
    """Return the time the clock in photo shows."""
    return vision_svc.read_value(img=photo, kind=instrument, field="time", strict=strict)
11:57
